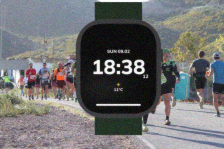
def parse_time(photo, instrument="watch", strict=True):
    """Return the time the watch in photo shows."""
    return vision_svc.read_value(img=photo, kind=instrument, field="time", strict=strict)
18:38
